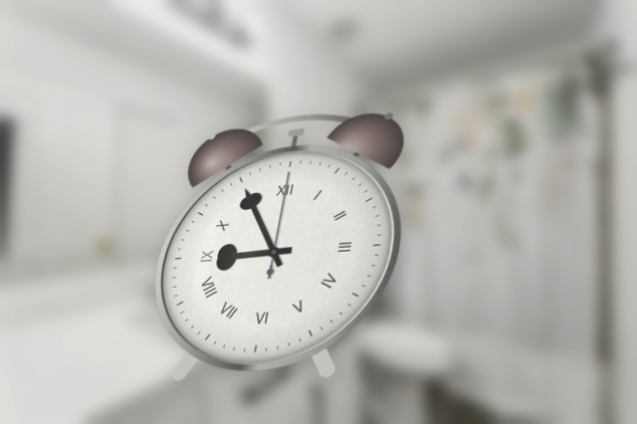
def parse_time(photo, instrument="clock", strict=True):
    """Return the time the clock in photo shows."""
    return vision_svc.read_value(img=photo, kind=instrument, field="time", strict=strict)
8:55:00
